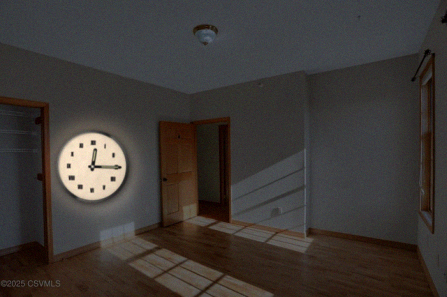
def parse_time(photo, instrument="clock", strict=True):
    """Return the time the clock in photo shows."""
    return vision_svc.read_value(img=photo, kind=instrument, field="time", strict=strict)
12:15
